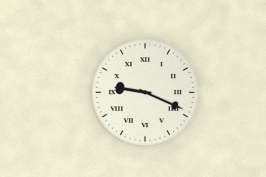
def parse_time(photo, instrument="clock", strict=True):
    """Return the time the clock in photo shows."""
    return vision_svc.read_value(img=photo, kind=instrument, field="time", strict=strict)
9:19
